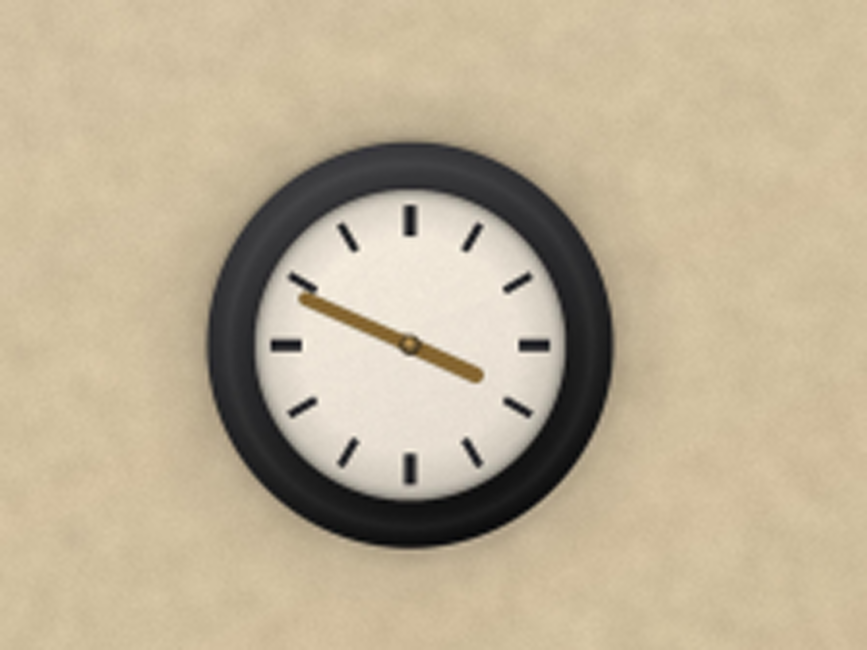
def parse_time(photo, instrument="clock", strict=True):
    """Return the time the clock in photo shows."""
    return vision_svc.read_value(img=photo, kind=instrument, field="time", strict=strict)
3:49
